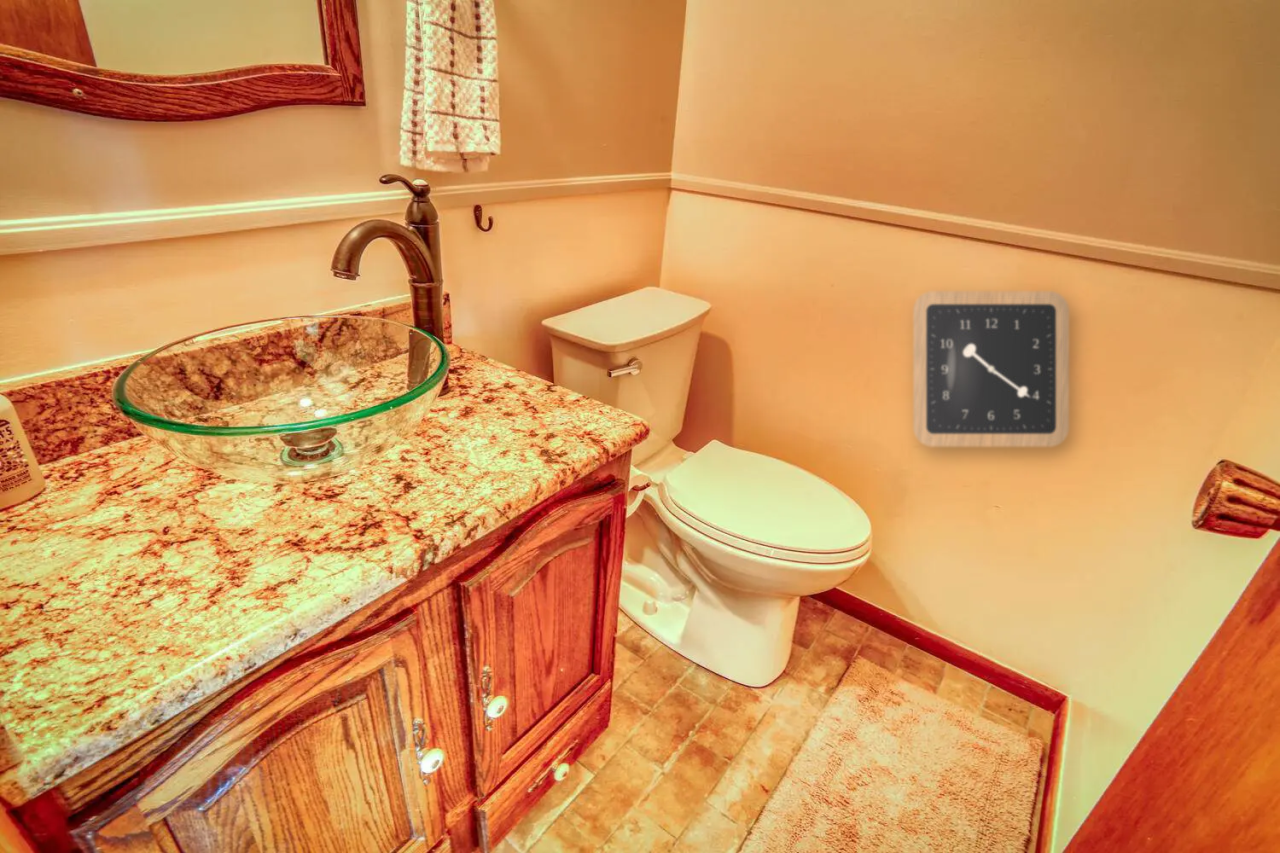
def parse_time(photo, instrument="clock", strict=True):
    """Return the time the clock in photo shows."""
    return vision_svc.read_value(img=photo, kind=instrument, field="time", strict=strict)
10:21
